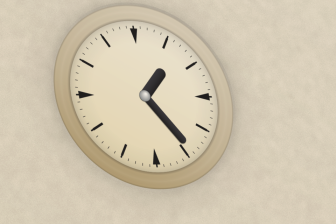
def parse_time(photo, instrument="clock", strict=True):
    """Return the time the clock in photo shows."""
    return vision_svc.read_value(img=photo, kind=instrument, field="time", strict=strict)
1:24
